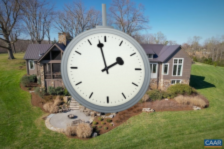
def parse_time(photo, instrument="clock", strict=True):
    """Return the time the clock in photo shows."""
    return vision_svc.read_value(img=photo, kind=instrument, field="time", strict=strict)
1:58
